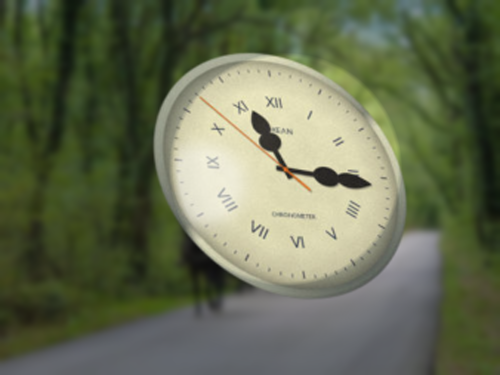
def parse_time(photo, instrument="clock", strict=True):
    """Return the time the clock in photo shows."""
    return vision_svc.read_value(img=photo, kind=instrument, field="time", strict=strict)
11:15:52
